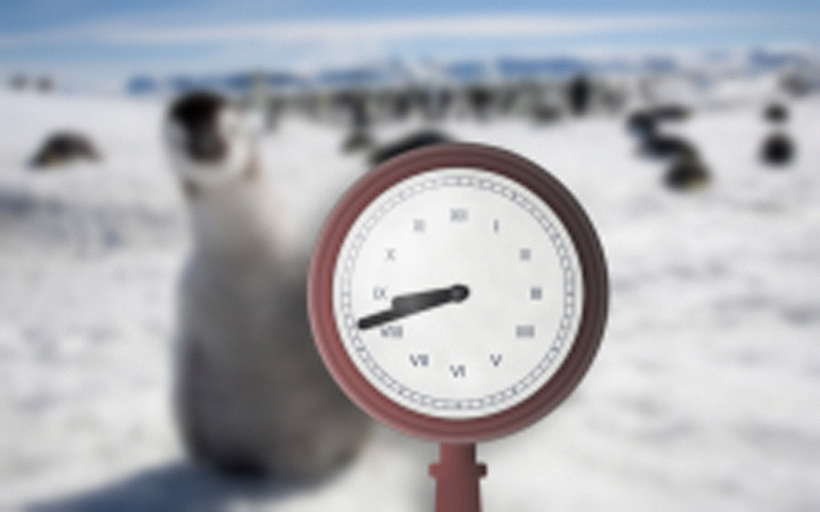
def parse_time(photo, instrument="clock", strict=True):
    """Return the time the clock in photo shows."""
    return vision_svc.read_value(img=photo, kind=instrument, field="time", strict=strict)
8:42
